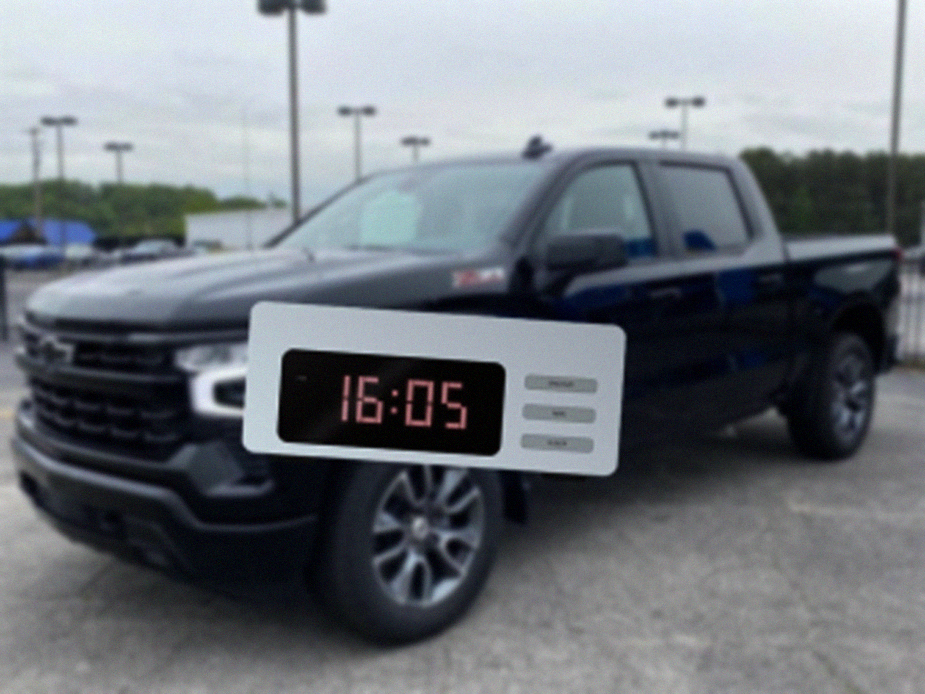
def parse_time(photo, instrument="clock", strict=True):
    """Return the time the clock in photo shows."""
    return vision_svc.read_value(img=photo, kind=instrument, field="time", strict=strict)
16:05
